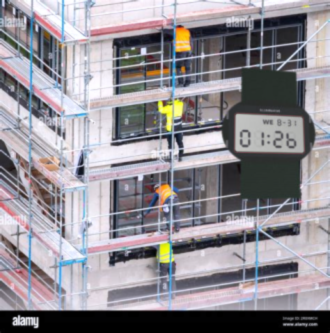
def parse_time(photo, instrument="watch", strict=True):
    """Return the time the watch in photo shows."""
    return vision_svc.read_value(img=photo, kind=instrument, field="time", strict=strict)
1:26
